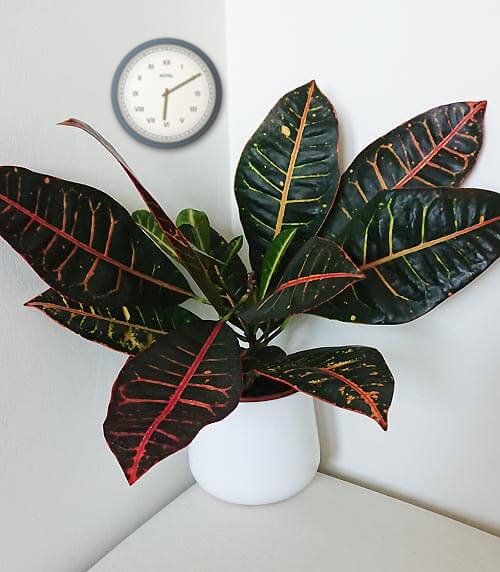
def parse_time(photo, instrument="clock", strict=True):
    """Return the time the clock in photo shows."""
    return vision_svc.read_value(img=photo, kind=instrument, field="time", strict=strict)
6:10
